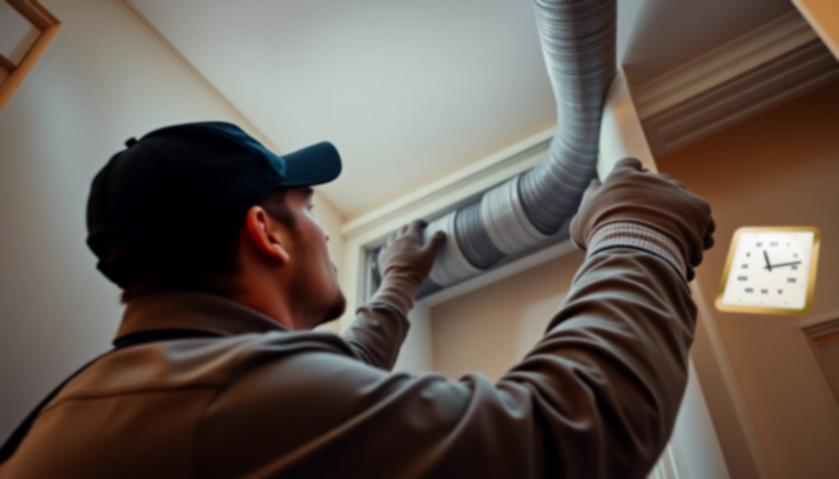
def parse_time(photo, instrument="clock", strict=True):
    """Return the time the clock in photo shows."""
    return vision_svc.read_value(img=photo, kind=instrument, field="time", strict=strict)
11:13
